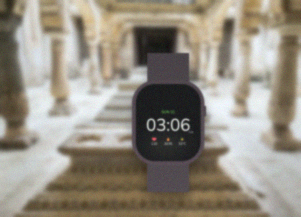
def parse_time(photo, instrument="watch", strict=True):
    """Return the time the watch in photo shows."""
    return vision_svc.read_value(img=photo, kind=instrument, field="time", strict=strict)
3:06
